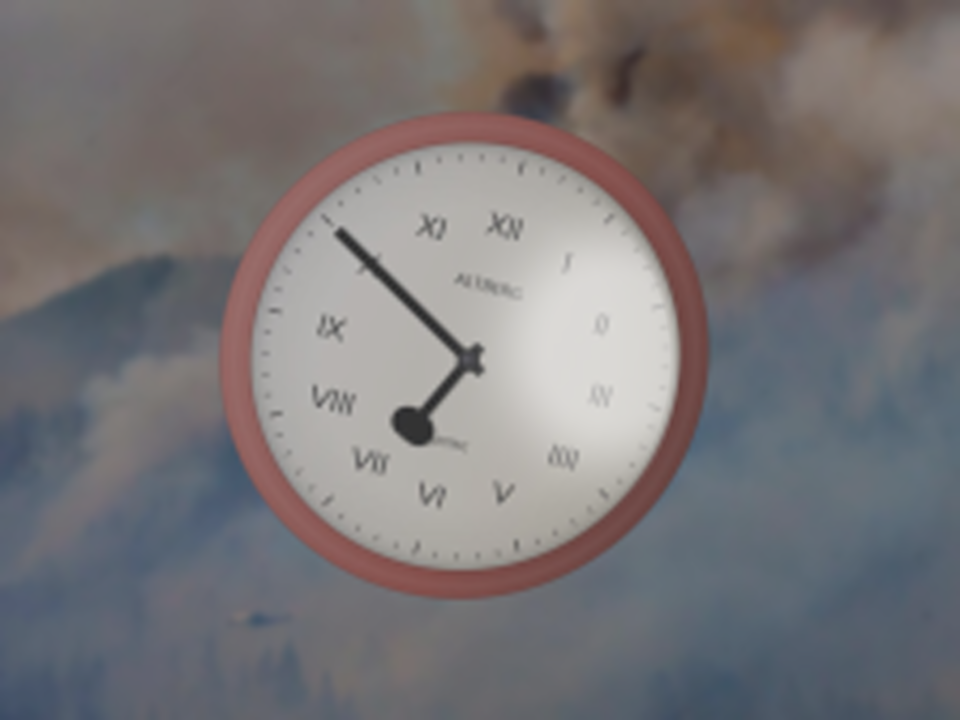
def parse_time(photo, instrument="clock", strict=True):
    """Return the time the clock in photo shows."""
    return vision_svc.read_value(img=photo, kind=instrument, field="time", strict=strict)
6:50
